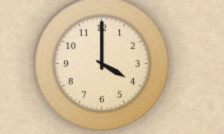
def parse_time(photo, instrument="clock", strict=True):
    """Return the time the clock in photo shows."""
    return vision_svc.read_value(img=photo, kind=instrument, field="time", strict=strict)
4:00
